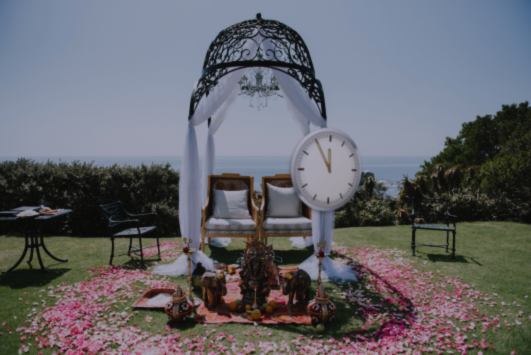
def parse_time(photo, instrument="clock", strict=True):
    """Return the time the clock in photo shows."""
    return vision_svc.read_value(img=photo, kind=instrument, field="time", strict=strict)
11:55
